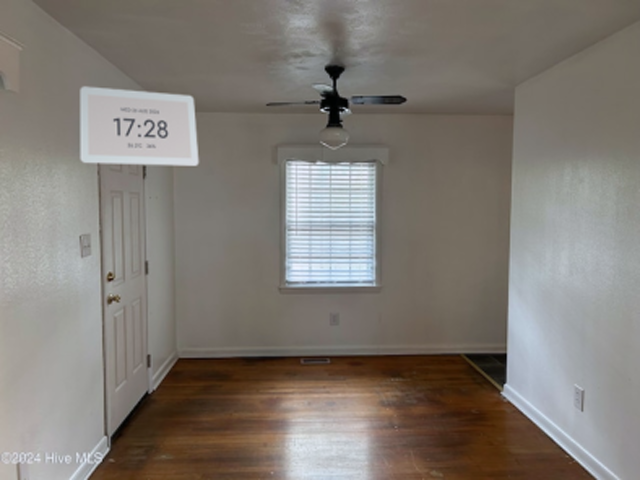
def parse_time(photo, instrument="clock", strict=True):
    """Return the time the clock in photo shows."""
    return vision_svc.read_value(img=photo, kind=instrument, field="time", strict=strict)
17:28
